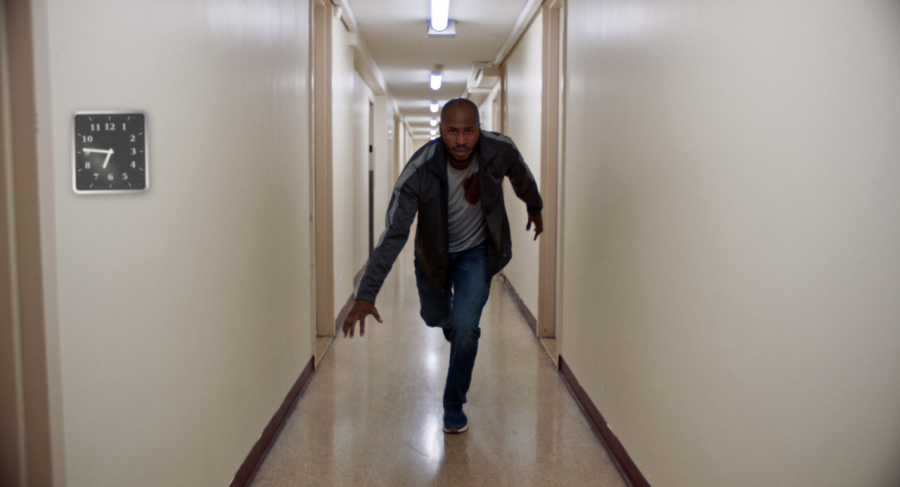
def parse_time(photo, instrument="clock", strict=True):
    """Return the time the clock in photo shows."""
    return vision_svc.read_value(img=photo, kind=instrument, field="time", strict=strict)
6:46
